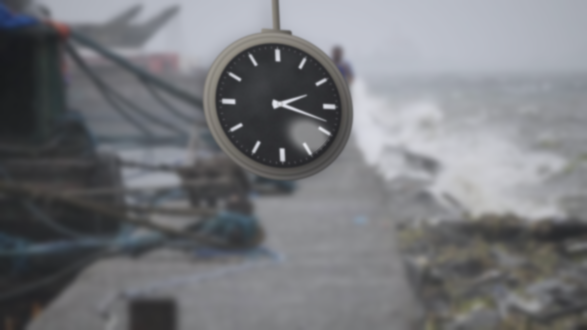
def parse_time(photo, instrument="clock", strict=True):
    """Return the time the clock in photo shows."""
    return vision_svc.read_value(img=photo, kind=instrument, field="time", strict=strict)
2:18
